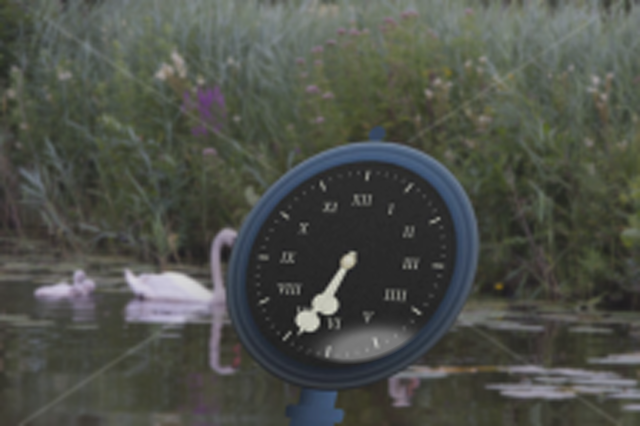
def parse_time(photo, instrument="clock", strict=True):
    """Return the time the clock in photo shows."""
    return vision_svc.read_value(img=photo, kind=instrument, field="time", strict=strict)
6:34
